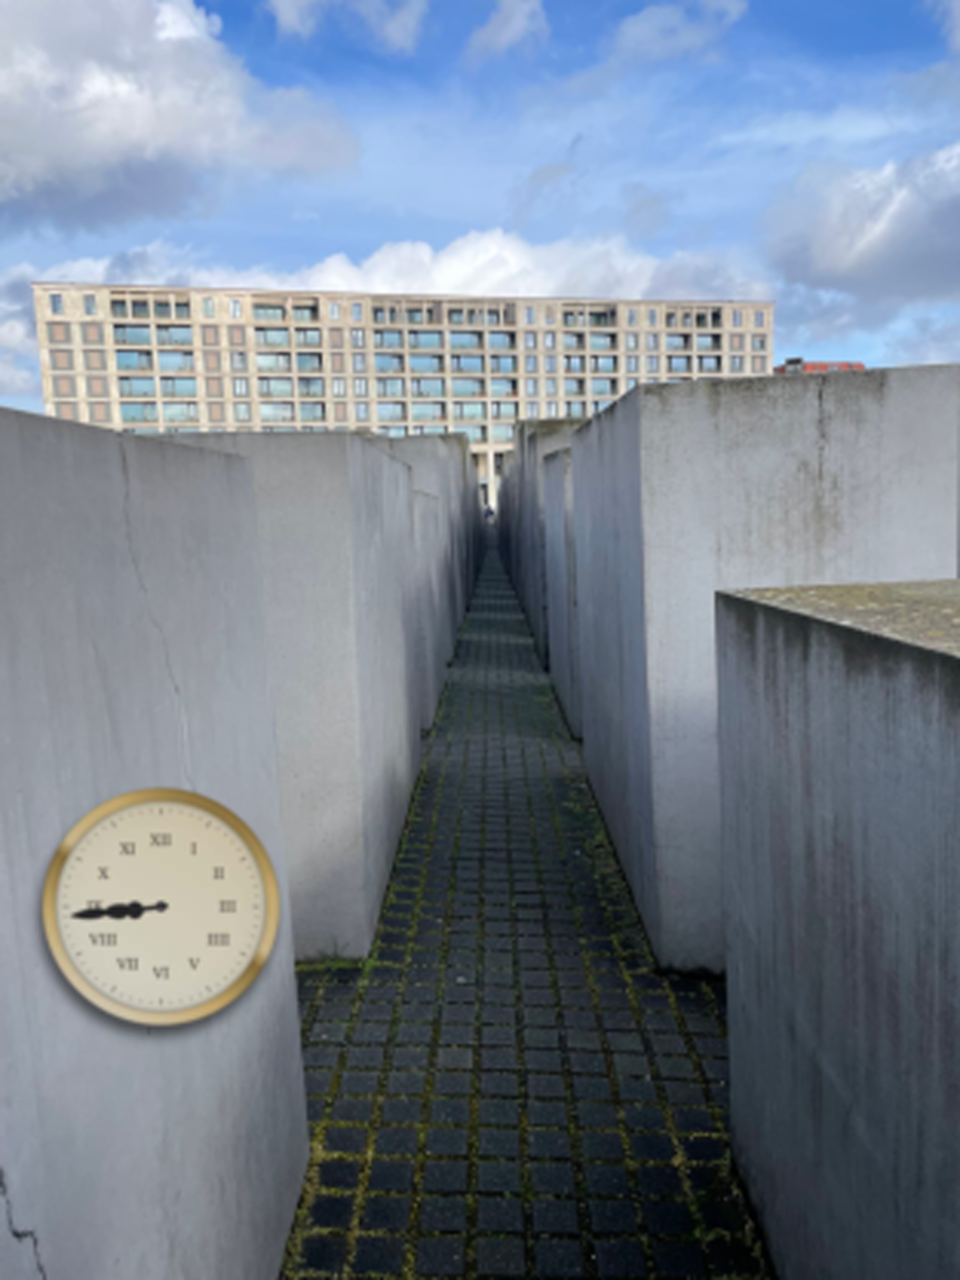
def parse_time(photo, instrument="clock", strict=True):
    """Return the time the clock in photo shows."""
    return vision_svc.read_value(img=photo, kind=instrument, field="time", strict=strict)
8:44
